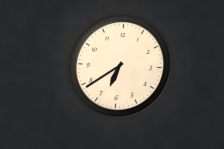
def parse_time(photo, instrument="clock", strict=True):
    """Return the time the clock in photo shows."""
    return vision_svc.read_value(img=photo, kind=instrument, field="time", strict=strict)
6:39
